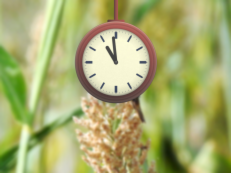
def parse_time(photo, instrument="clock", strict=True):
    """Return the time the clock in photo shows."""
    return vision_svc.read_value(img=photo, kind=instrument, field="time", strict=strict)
10:59
